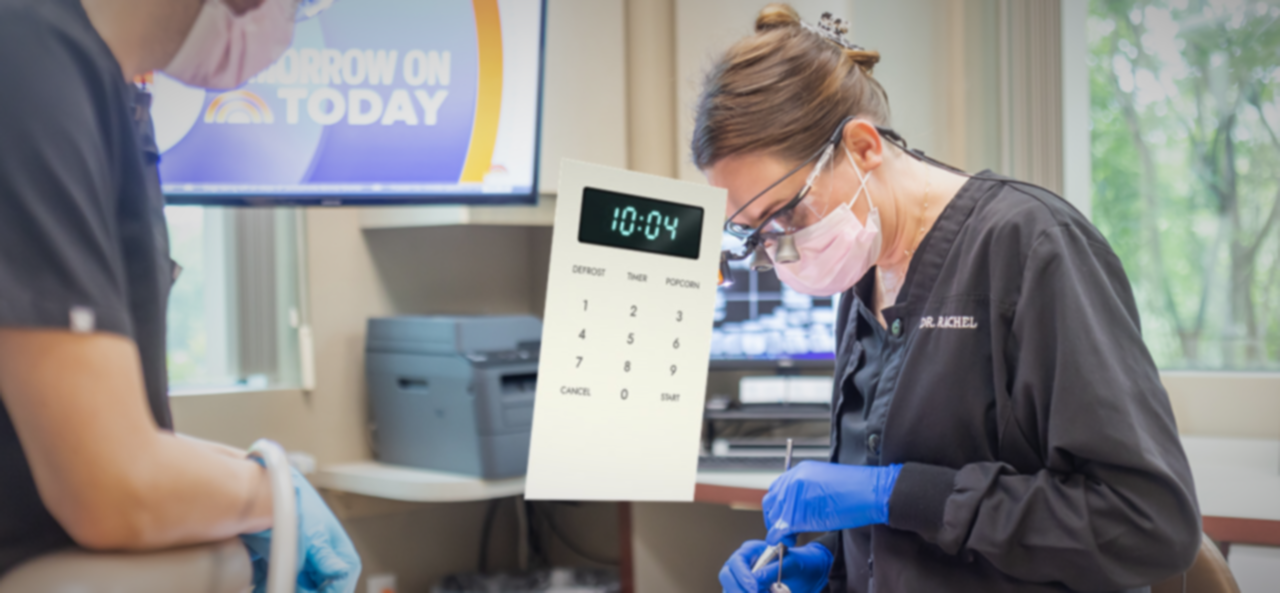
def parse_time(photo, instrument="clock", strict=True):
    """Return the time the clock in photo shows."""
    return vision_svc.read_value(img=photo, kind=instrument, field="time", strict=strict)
10:04
